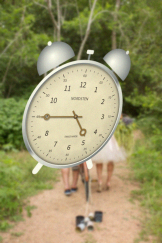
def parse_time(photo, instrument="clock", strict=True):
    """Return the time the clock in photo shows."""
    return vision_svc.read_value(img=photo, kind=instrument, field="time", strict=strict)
4:45
